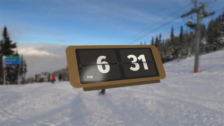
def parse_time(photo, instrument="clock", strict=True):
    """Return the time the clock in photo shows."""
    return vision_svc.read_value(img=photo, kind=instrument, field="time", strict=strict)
6:31
